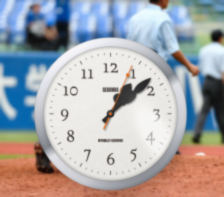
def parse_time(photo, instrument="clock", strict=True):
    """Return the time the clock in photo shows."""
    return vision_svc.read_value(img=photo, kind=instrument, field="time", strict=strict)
1:08:04
